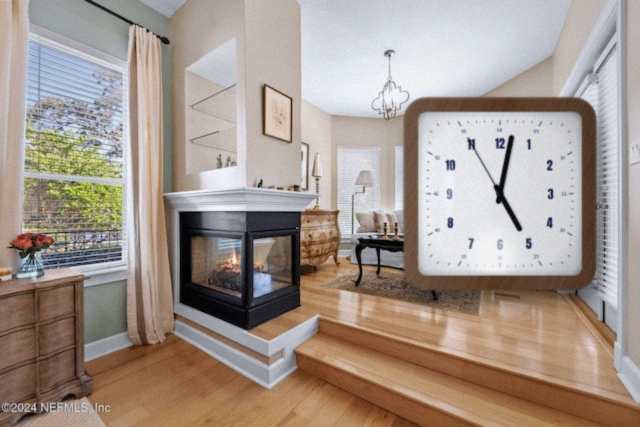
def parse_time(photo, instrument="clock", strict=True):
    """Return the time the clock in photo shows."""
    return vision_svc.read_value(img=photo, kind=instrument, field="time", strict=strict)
5:01:55
